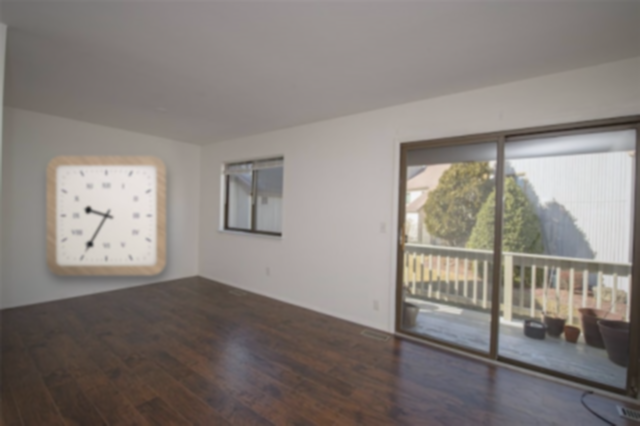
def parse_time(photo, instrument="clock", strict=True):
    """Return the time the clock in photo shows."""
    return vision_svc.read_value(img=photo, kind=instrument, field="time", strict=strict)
9:35
